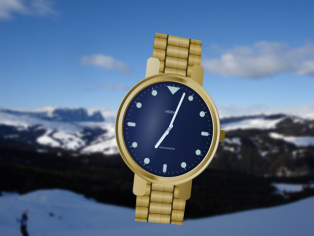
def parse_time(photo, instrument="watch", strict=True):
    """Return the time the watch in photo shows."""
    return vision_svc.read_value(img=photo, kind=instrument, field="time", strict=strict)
7:03
